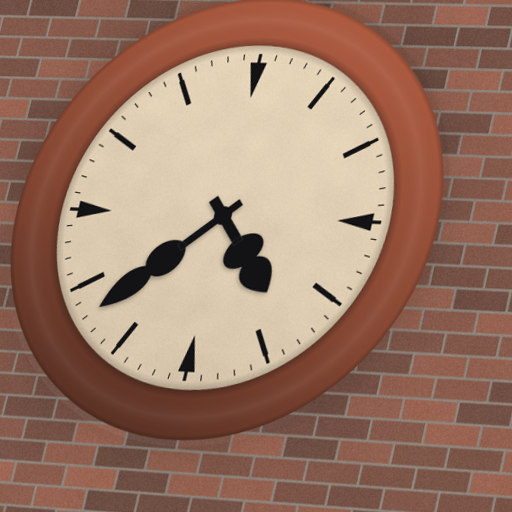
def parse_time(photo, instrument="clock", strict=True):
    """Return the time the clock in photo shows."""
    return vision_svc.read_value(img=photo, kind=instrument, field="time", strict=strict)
4:38
